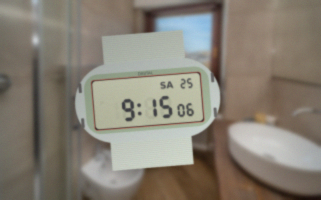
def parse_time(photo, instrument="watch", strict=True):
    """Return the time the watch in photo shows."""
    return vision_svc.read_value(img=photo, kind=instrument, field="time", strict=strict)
9:15:06
